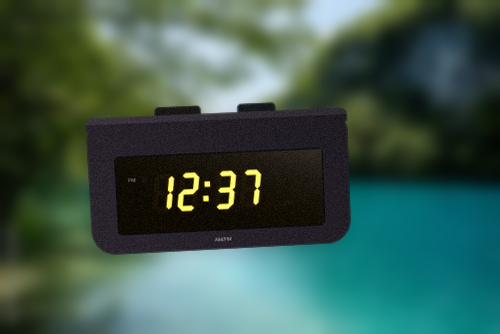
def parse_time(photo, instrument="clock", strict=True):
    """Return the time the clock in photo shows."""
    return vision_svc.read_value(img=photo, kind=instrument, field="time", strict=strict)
12:37
